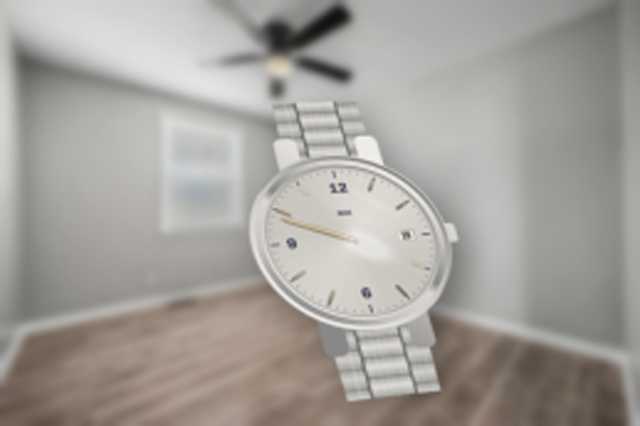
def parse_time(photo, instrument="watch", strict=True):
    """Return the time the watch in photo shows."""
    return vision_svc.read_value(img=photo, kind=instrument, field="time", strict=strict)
9:49
